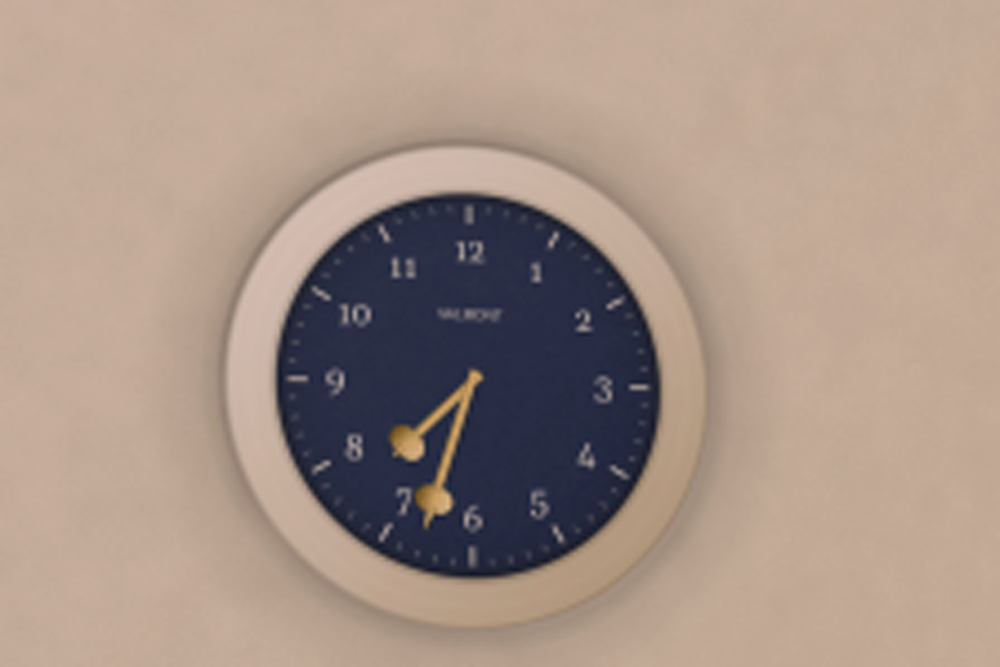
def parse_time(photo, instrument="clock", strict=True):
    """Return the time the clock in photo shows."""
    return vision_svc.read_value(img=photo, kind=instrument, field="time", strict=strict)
7:33
